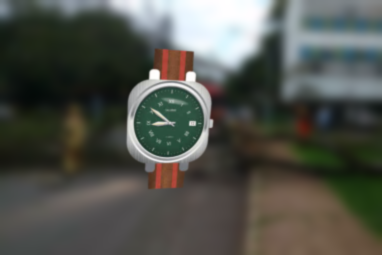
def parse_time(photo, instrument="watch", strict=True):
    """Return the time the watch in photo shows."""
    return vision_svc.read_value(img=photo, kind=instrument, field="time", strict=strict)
8:51
